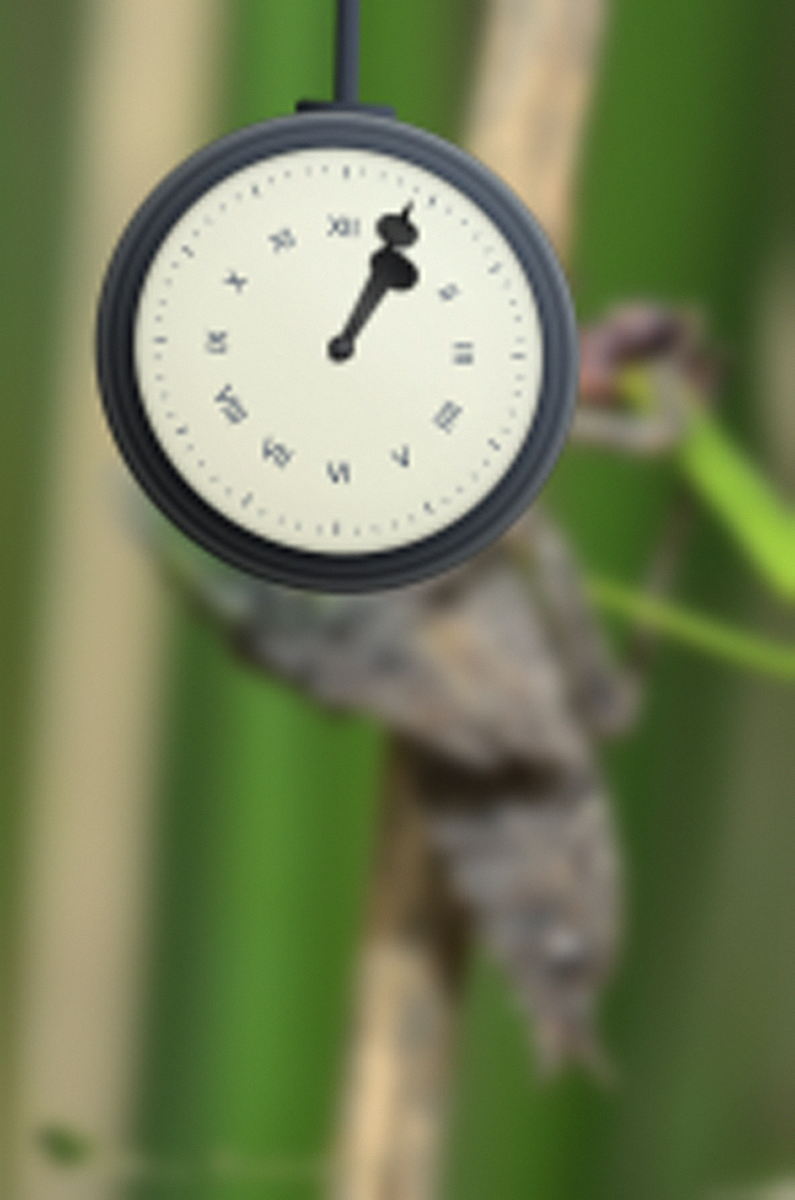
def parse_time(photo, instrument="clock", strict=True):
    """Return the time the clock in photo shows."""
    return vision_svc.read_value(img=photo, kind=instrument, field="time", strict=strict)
1:04
